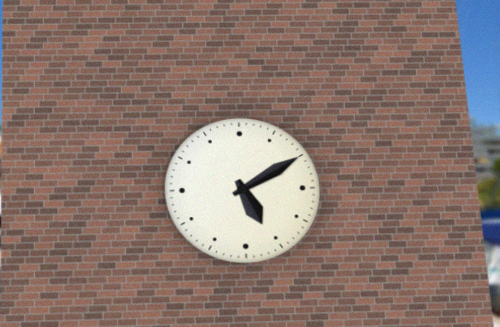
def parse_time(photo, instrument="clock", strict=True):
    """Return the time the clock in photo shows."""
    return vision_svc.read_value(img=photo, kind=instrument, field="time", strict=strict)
5:10
